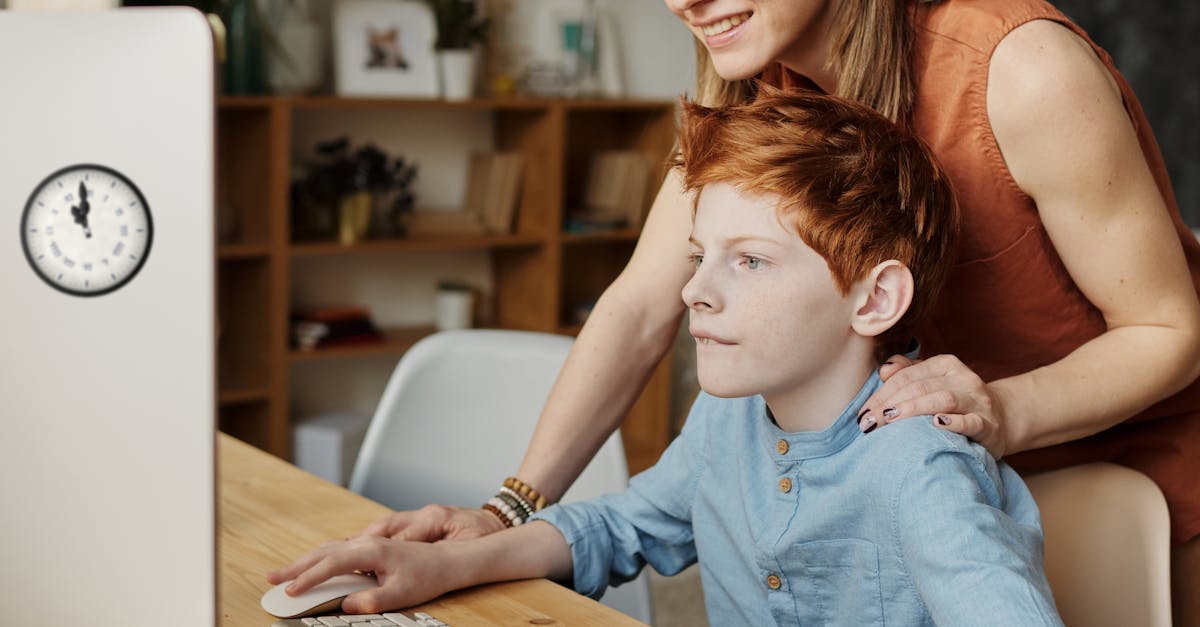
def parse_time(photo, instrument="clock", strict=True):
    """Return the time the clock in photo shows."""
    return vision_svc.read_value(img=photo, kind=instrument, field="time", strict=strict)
10:59
